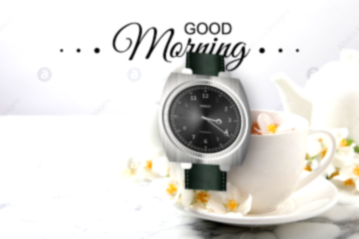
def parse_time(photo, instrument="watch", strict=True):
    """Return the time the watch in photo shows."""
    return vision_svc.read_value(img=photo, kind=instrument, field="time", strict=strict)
3:21
